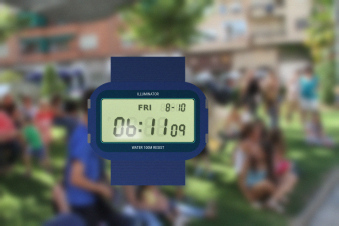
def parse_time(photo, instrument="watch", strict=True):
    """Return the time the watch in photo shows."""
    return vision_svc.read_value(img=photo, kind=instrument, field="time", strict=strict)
6:11:09
